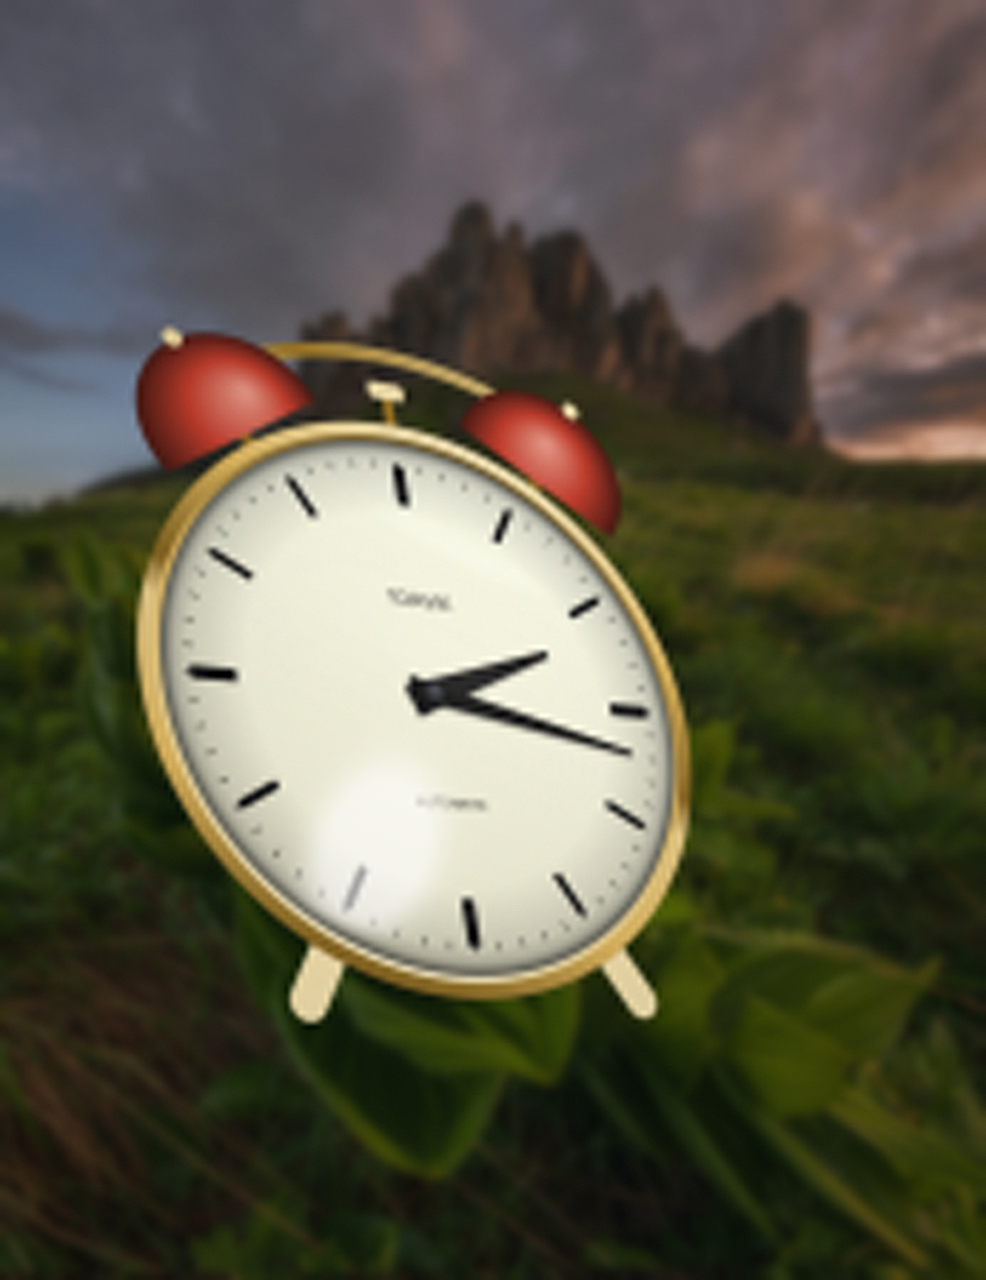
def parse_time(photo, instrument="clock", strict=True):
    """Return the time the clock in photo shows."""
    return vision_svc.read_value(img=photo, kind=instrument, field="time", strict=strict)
2:17
